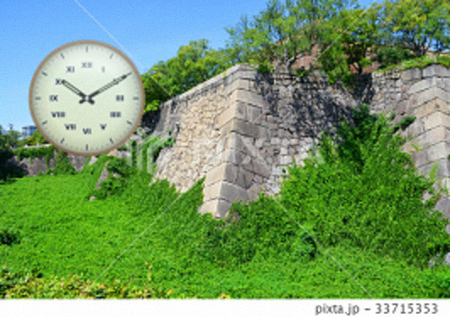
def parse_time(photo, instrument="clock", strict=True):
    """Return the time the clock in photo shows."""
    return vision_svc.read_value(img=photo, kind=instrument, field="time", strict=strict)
10:10
